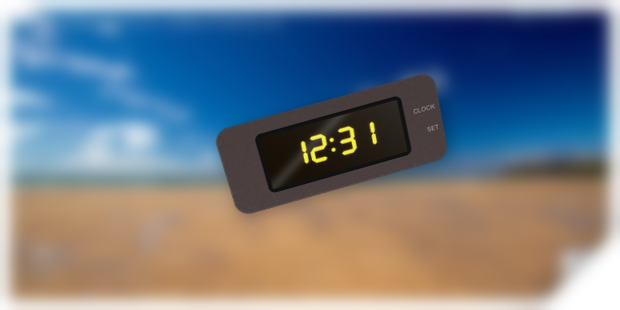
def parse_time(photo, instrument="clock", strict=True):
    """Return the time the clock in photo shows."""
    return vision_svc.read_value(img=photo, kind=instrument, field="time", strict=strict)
12:31
